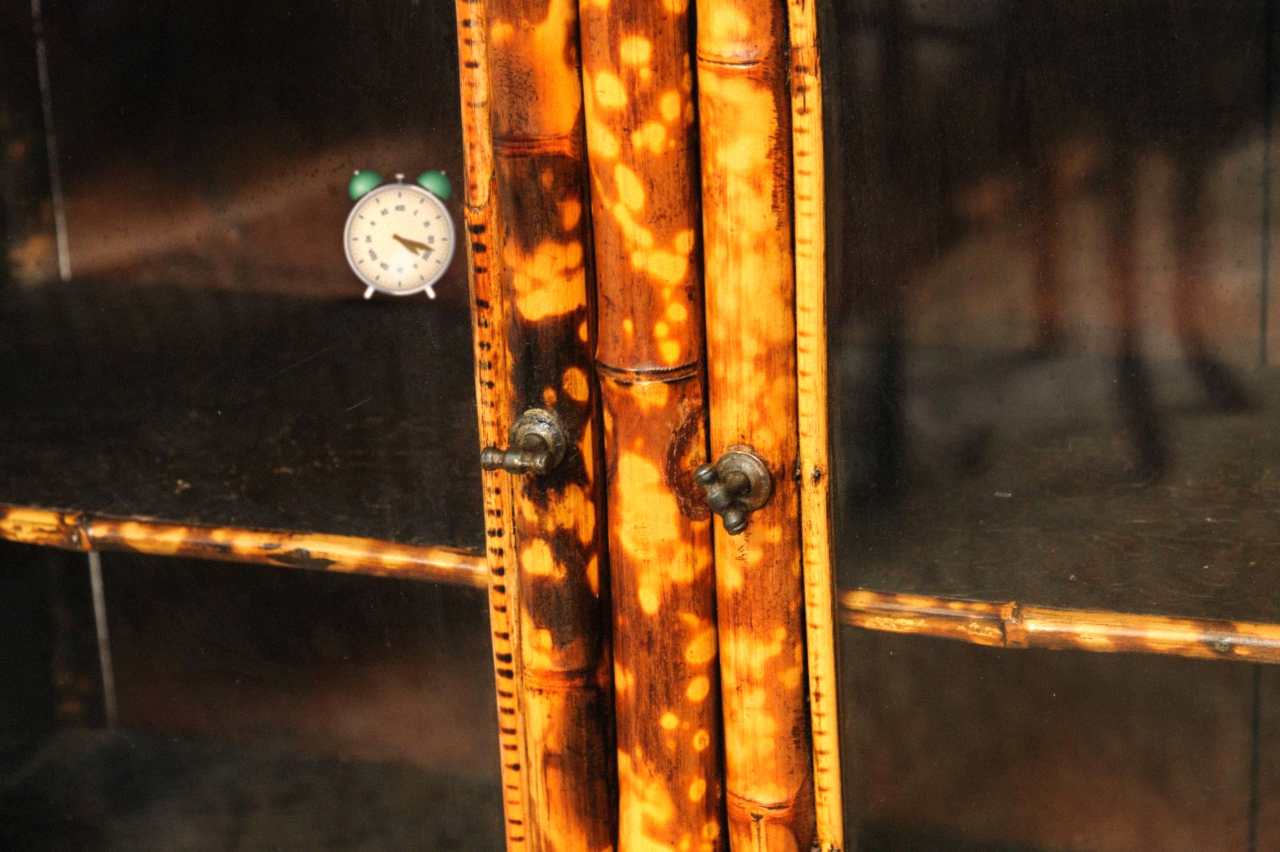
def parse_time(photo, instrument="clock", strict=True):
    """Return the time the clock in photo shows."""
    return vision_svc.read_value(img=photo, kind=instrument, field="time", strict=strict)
4:18
